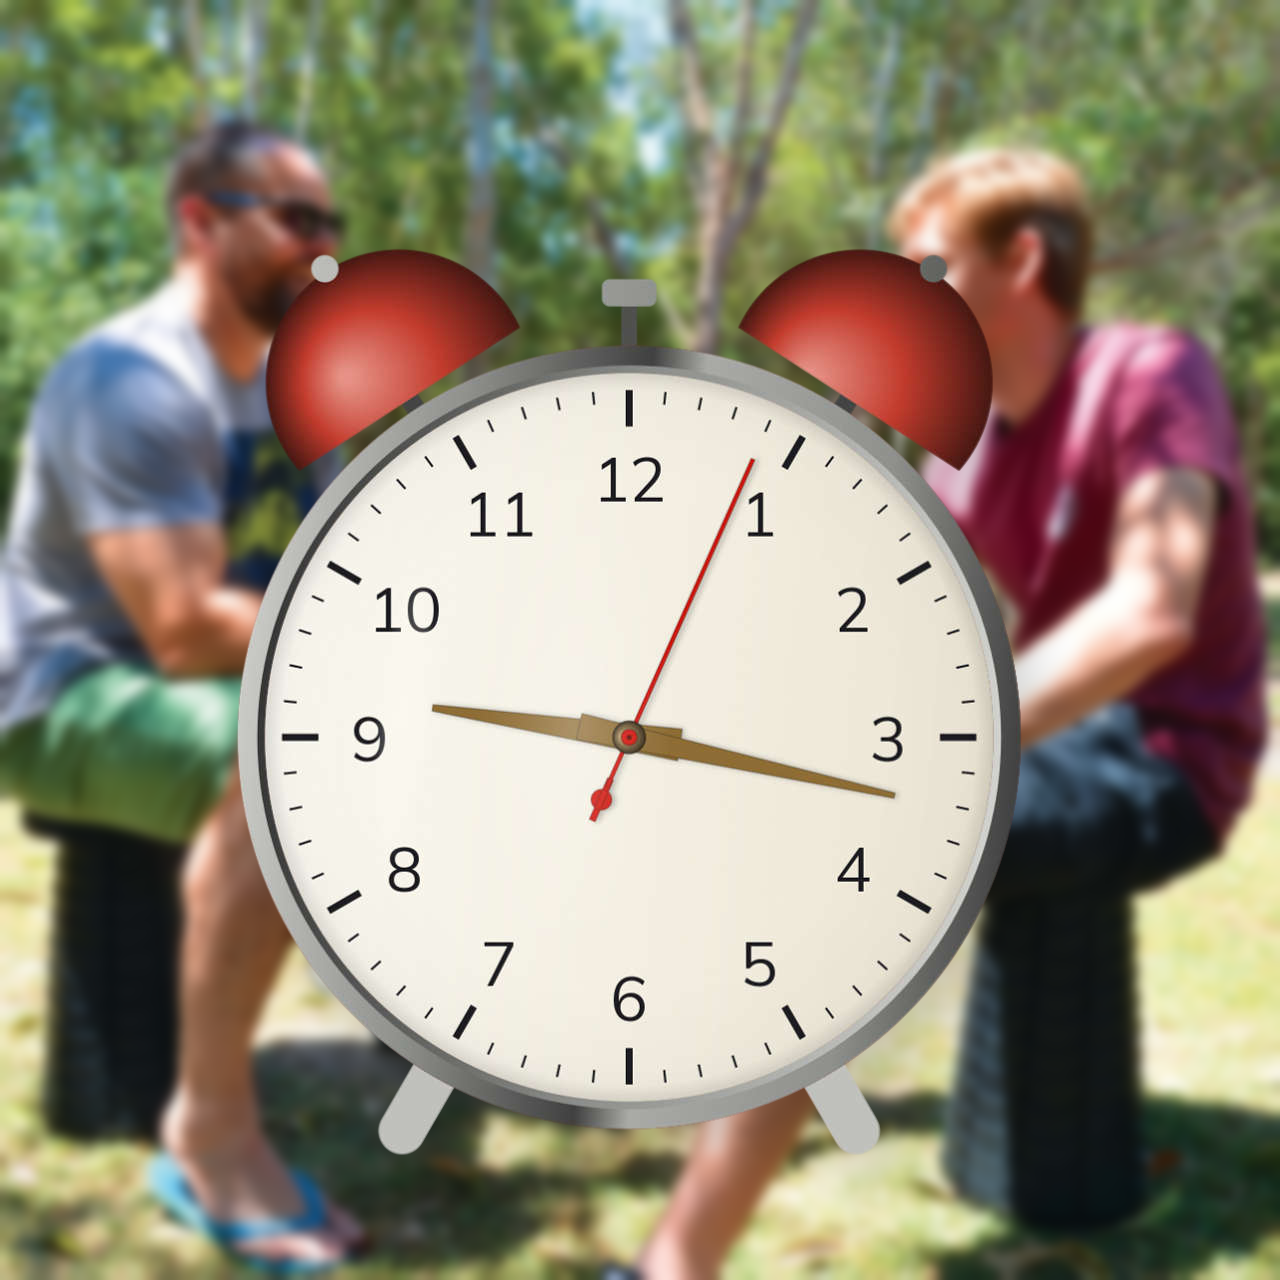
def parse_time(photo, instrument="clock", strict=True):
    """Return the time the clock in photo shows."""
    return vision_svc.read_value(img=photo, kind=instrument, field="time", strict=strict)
9:17:04
